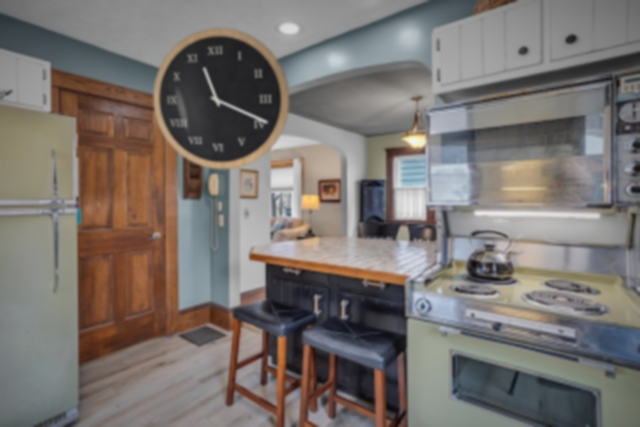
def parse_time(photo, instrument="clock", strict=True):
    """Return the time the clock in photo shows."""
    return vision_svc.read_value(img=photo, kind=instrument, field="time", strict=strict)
11:19
